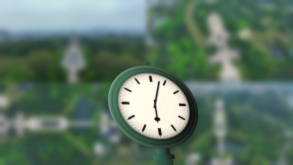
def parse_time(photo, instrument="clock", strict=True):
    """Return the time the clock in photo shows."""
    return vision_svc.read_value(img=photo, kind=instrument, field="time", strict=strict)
6:03
